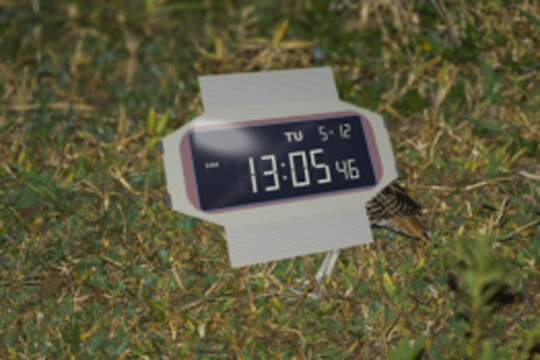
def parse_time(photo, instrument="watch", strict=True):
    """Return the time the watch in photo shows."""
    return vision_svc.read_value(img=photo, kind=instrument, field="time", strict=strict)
13:05:46
